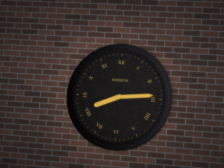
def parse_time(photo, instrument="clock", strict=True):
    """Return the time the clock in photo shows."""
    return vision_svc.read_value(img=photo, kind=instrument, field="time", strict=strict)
8:14
